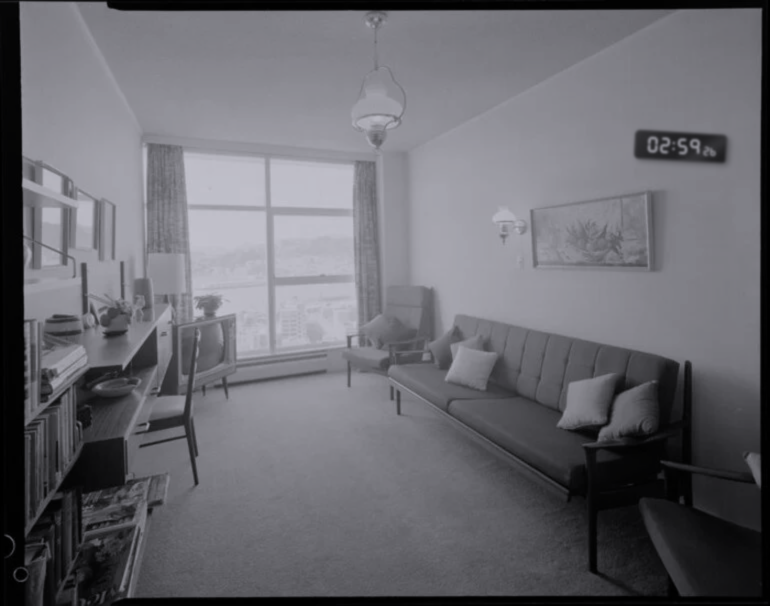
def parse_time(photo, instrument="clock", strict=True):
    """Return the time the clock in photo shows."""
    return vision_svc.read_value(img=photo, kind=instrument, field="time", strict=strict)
2:59
